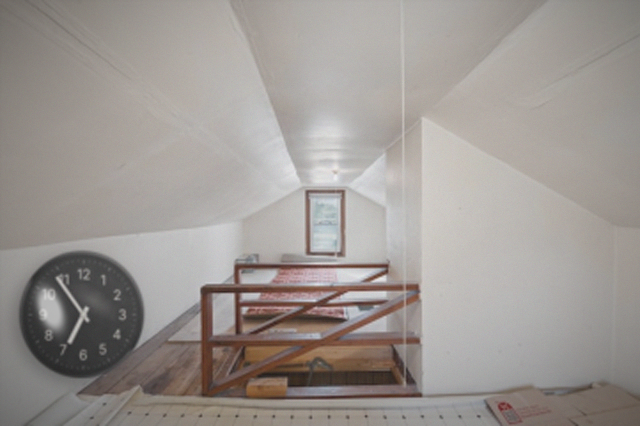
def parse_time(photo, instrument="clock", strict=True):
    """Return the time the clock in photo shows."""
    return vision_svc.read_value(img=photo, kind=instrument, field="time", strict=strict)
6:54
